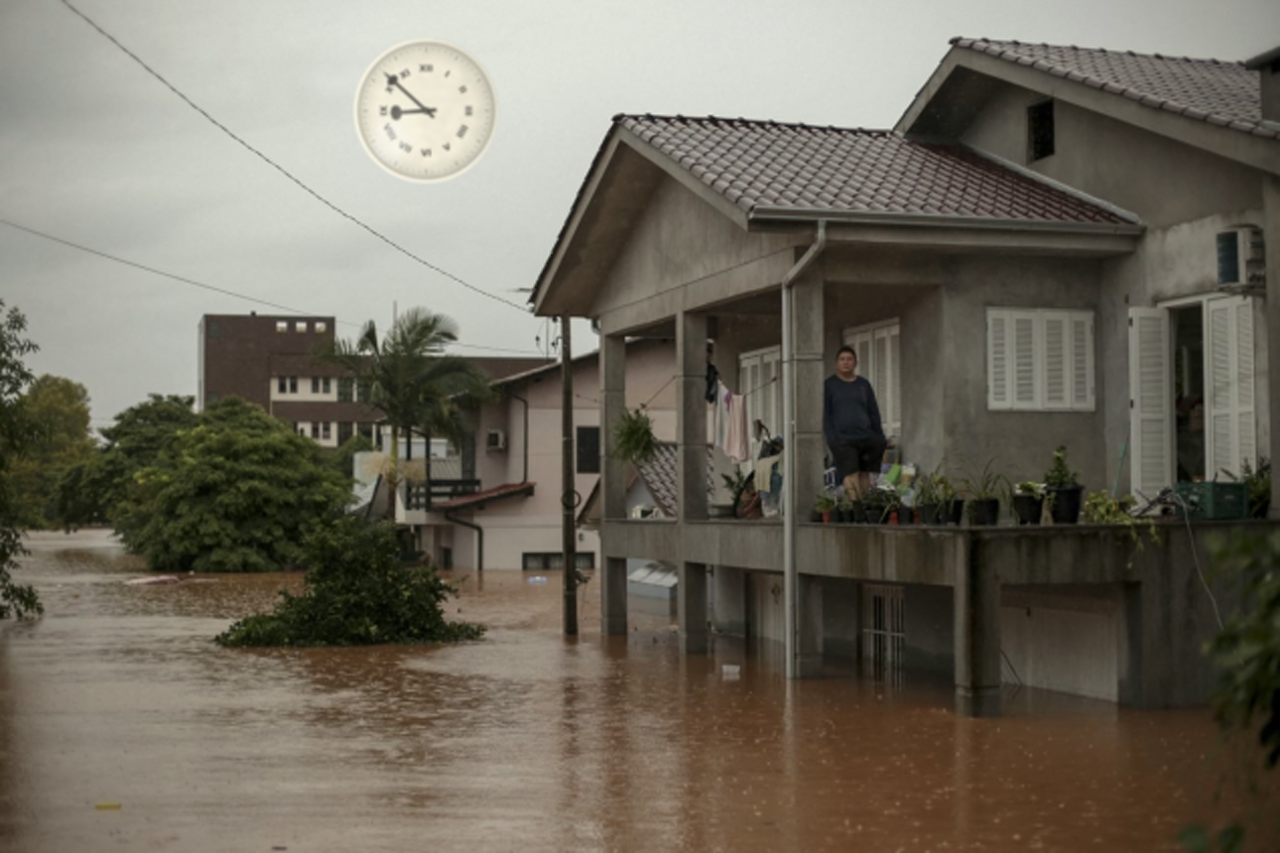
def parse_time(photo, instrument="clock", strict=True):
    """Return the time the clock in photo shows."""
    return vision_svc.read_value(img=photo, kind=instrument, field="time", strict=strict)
8:52
